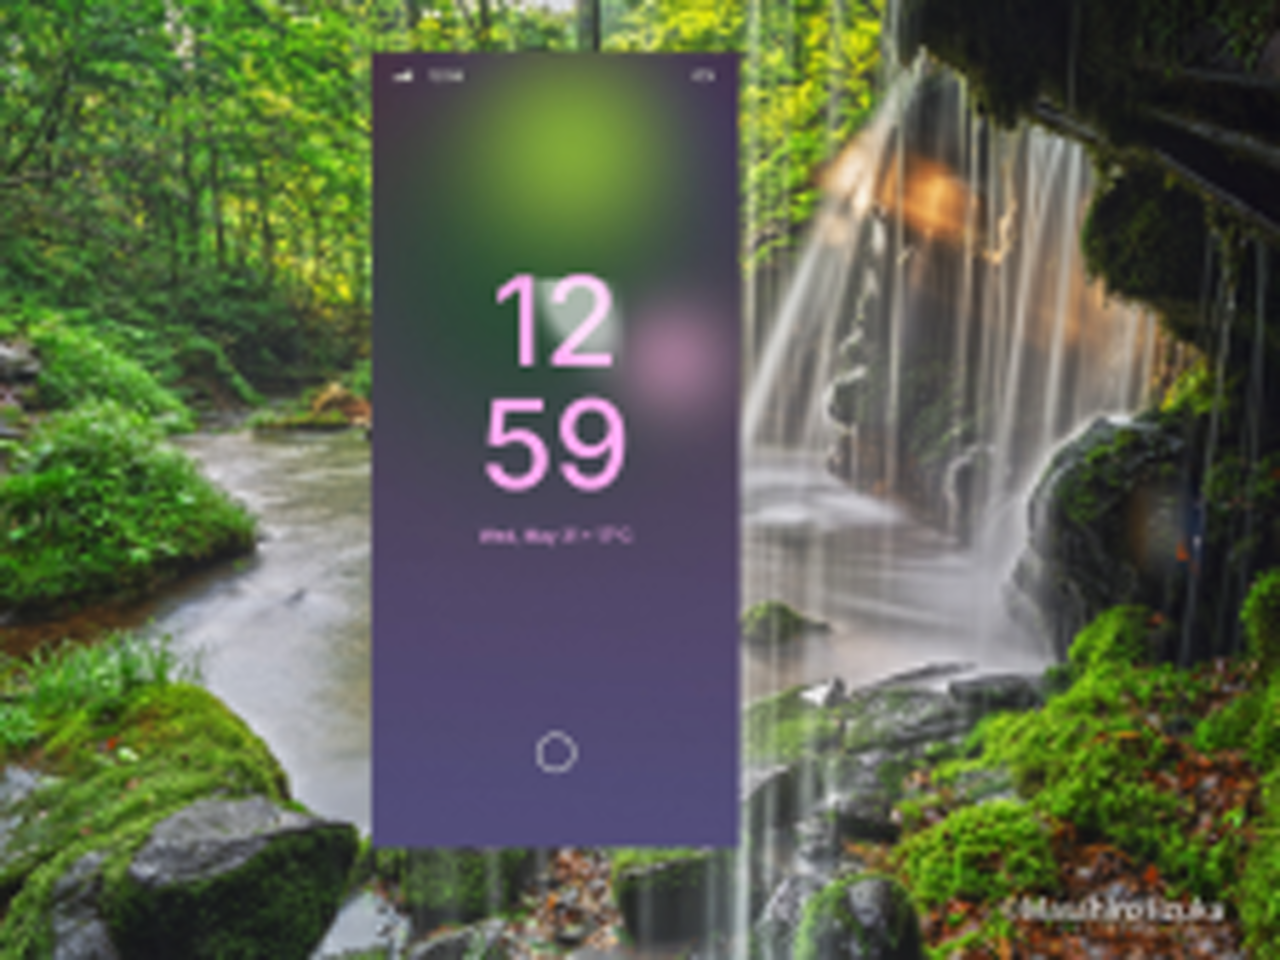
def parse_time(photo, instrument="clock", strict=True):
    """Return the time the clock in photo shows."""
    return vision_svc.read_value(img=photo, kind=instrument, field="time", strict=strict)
12:59
